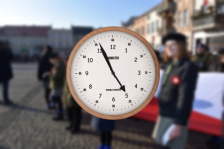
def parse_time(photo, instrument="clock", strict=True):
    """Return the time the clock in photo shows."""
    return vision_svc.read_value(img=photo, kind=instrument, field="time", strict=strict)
4:56
